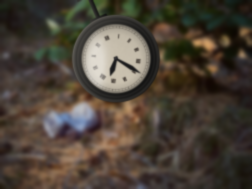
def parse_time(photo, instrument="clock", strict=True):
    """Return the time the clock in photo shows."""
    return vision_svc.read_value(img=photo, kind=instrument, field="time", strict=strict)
7:24
